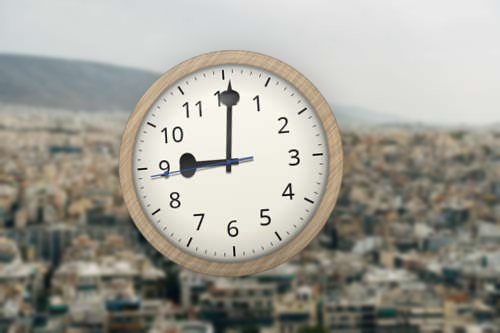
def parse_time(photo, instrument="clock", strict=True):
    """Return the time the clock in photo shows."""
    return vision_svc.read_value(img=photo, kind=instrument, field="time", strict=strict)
9:00:44
